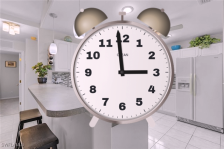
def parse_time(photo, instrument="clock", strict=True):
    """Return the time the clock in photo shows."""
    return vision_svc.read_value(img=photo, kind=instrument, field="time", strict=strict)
2:59
